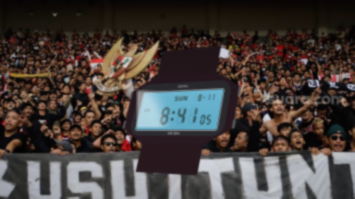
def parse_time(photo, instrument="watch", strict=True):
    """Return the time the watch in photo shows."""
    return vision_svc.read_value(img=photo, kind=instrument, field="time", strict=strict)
8:41
